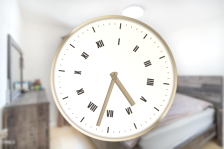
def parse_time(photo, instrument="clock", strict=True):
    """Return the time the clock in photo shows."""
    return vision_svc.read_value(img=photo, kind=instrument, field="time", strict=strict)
5:37
